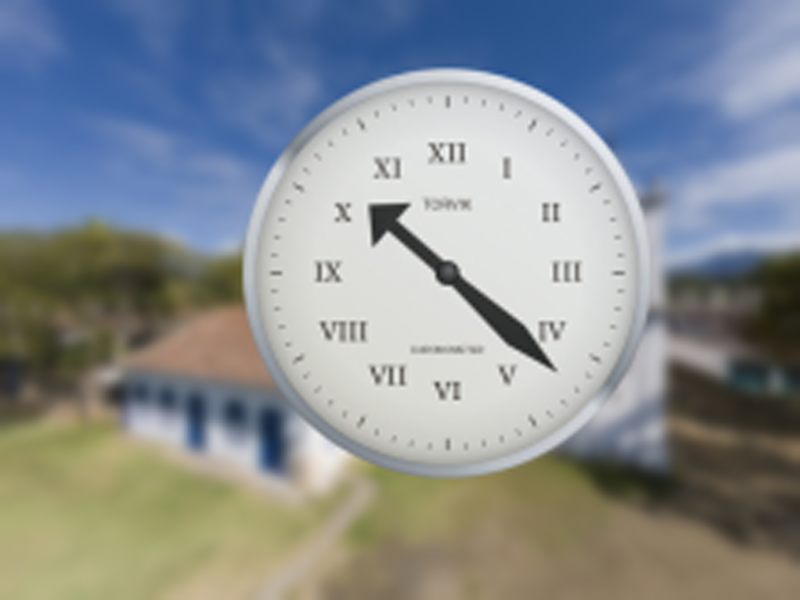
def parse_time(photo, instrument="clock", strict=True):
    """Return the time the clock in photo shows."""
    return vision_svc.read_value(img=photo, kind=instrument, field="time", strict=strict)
10:22
